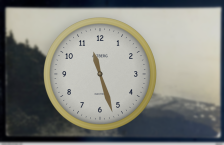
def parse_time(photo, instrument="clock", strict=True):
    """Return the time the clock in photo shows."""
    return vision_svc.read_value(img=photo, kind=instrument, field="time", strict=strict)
11:27
